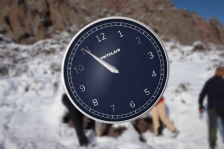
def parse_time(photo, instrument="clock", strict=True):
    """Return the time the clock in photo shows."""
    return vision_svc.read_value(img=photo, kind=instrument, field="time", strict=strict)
10:55
